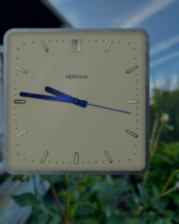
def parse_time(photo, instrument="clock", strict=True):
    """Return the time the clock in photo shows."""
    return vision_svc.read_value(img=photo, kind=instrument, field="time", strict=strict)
9:46:17
